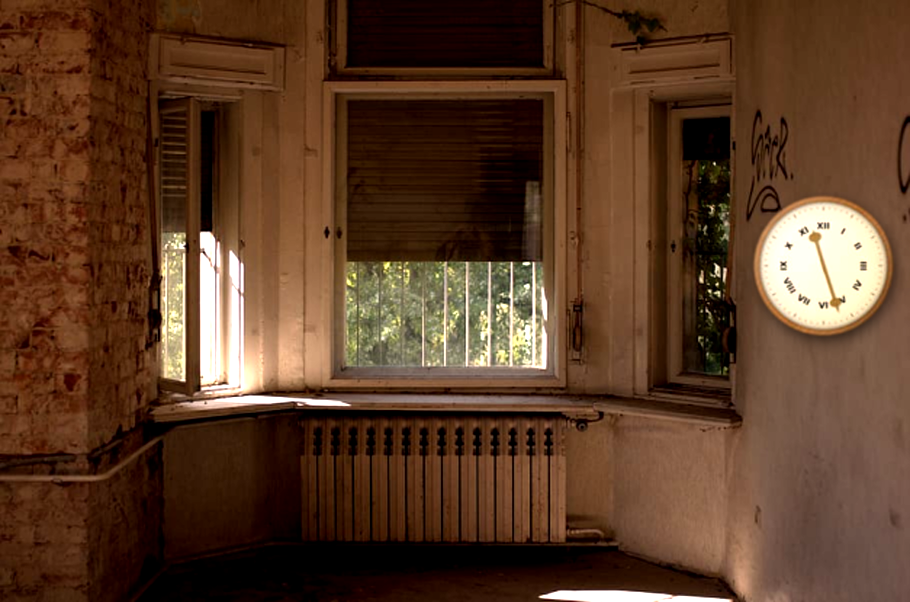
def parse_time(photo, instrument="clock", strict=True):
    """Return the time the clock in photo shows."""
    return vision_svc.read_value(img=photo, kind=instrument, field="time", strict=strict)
11:27
